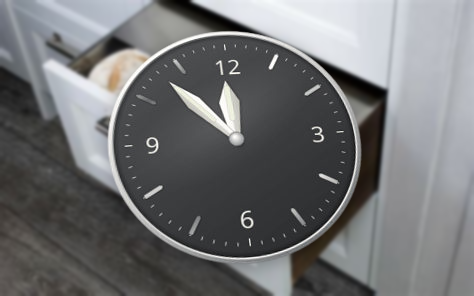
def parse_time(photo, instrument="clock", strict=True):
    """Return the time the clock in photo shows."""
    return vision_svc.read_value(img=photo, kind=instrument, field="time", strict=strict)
11:53
